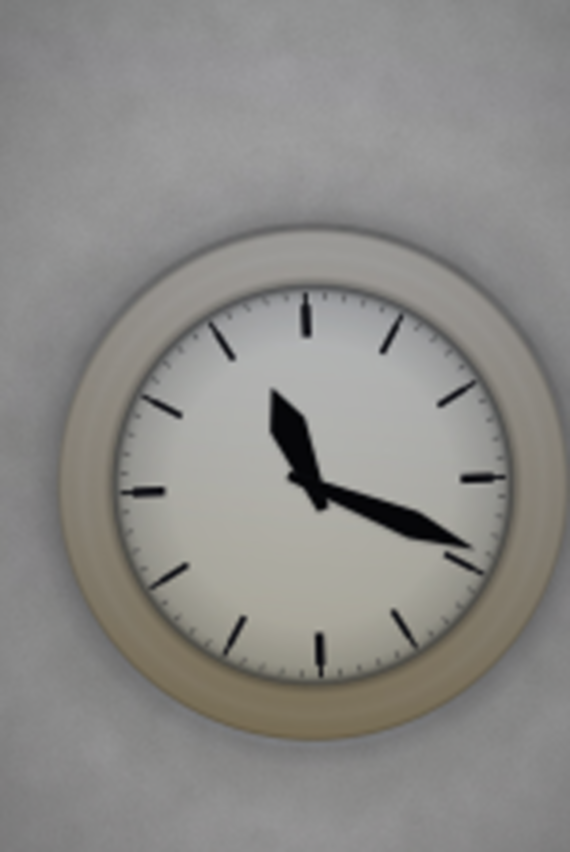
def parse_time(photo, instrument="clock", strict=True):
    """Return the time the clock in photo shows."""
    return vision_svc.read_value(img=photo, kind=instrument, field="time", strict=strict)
11:19
